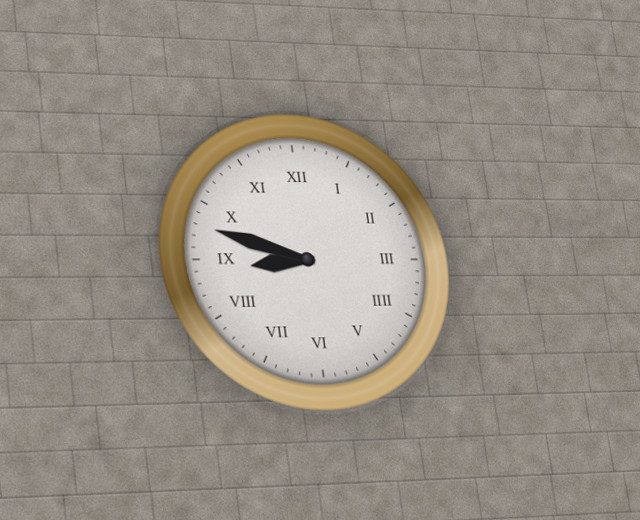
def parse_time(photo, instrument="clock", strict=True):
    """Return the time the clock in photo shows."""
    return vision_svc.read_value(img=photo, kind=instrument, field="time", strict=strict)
8:48
